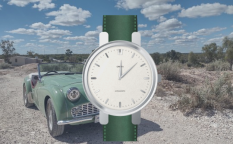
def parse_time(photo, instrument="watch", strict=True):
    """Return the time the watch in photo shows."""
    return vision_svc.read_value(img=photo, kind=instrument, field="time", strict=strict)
12:08
